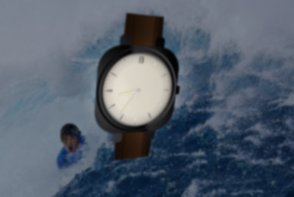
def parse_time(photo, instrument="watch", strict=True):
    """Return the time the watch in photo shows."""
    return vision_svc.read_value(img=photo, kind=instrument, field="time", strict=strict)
8:36
